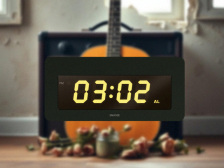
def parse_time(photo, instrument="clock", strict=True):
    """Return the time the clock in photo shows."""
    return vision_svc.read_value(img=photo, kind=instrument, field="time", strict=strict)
3:02
